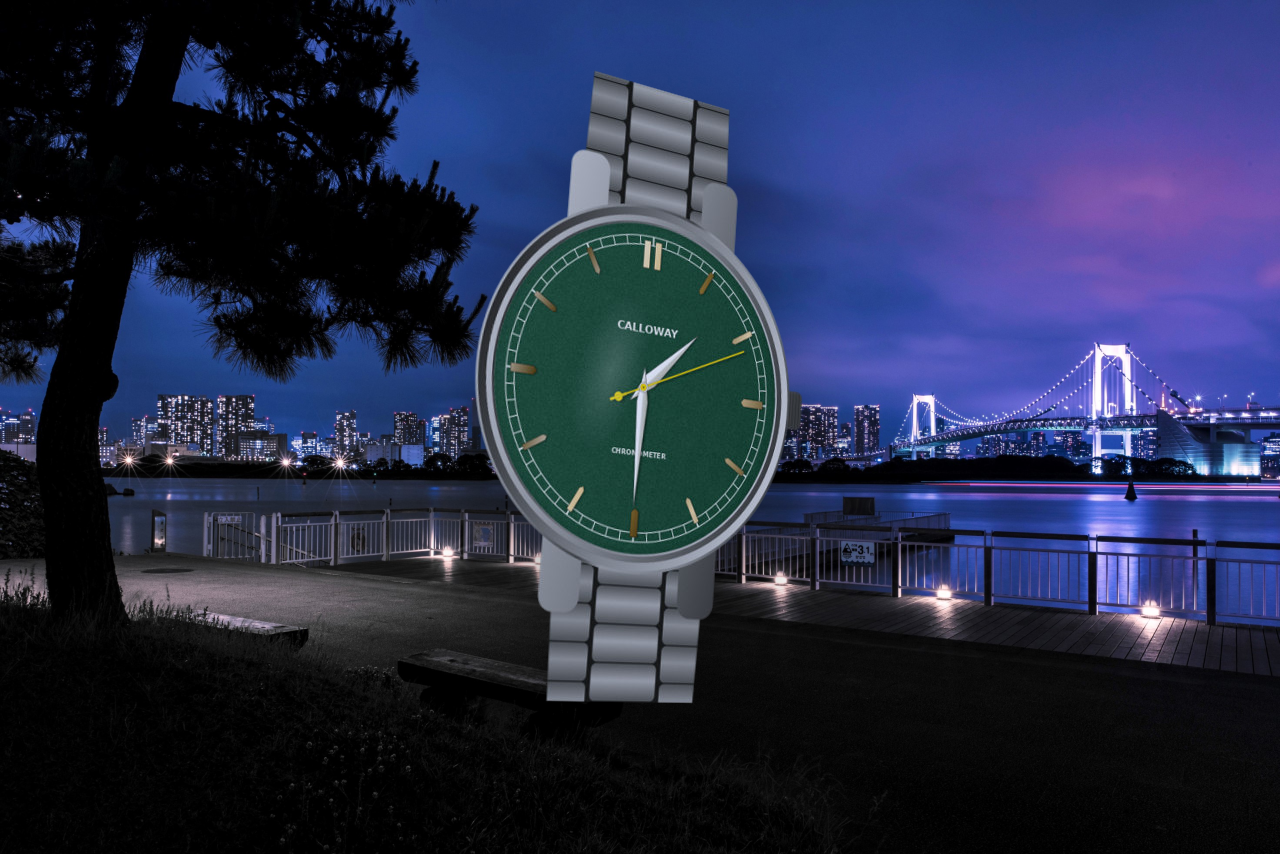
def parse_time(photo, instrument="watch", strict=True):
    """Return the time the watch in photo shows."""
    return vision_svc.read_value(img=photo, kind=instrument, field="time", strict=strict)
1:30:11
